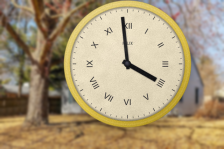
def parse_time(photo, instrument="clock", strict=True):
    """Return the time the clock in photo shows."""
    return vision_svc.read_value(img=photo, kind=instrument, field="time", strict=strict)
3:59
